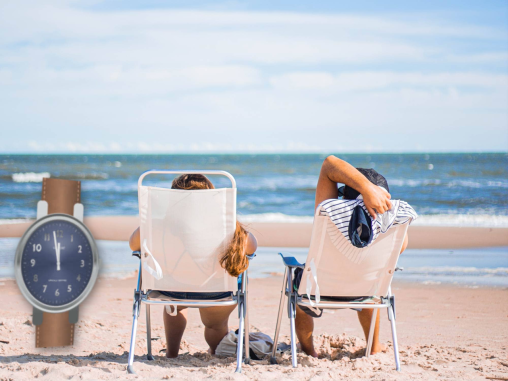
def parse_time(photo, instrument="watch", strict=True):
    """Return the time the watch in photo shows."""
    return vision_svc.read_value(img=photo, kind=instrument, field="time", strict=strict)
11:58
